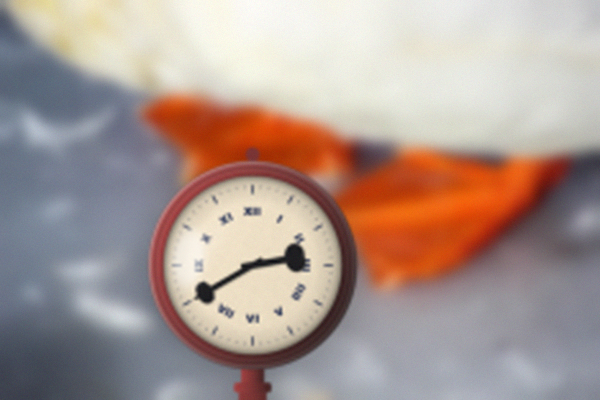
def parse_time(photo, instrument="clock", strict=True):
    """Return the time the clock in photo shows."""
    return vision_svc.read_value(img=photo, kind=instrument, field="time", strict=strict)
2:40
